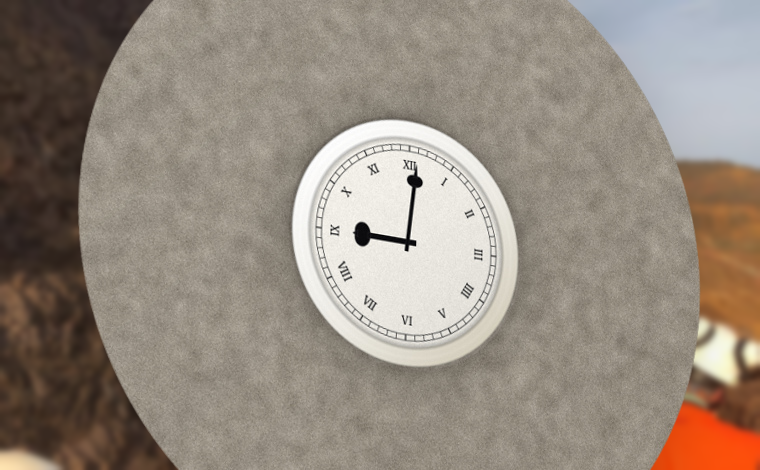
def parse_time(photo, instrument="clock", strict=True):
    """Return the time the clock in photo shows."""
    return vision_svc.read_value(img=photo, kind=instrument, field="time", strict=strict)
9:01
